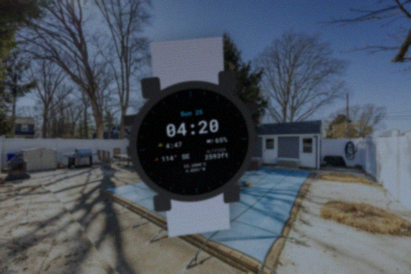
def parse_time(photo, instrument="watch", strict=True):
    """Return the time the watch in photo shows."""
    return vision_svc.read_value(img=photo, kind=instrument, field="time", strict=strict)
4:20
